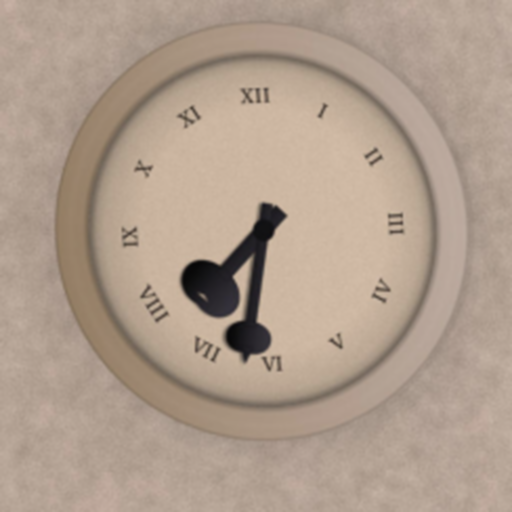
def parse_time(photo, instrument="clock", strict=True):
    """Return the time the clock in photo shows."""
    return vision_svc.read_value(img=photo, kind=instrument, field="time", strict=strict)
7:32
